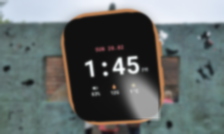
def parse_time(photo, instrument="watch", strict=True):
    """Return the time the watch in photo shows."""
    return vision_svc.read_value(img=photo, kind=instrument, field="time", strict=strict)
1:45
